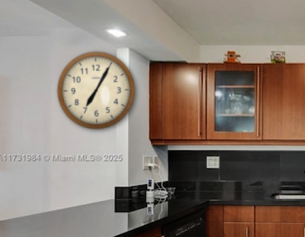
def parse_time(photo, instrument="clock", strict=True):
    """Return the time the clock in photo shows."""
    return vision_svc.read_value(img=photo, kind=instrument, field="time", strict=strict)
7:05
